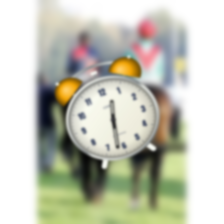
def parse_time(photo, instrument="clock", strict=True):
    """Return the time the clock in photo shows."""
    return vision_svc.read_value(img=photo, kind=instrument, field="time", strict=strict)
12:32
